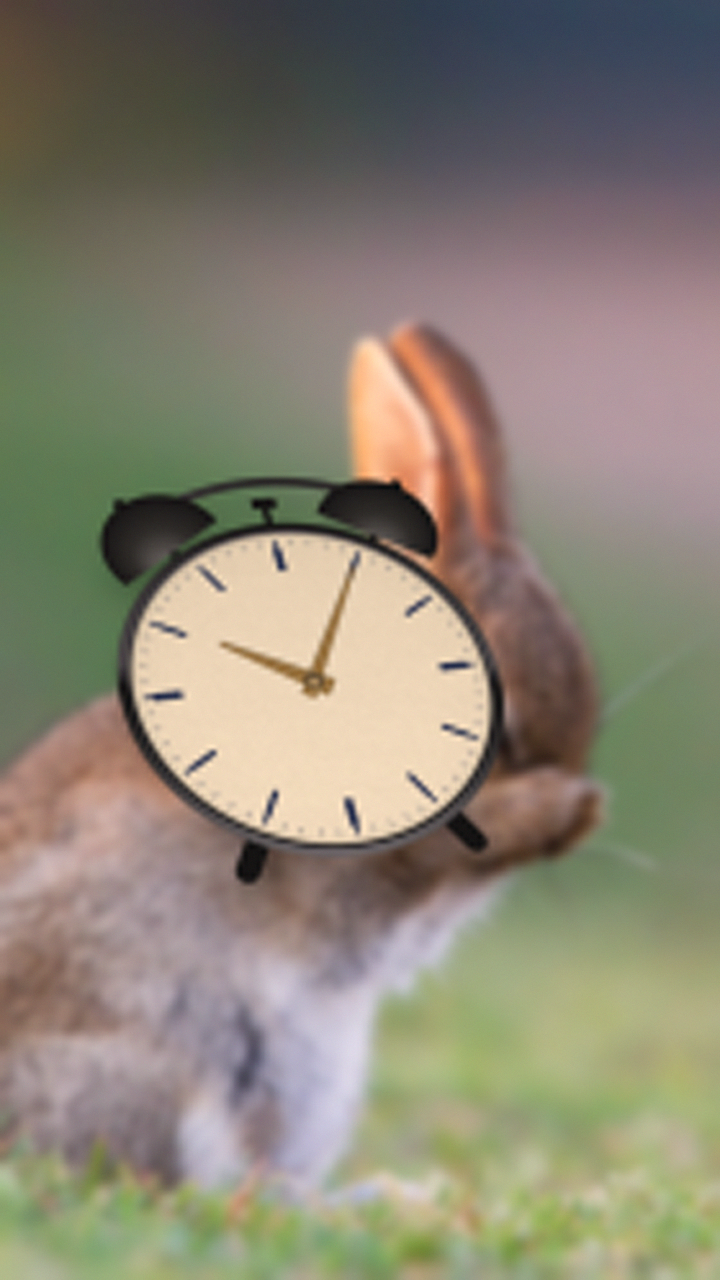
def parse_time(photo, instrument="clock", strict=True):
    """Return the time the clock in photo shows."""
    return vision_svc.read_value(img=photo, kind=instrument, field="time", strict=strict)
10:05
